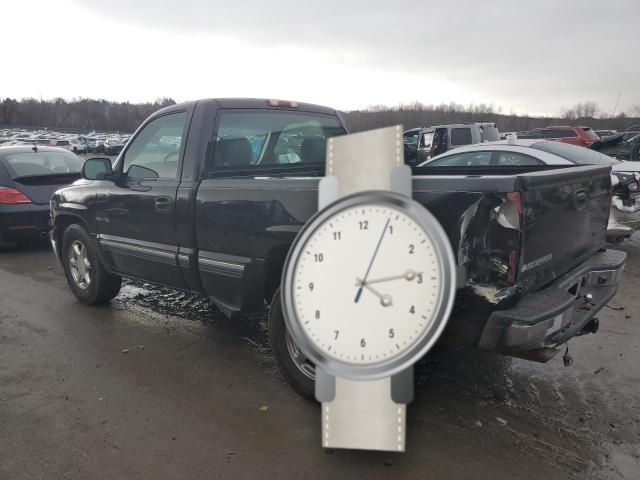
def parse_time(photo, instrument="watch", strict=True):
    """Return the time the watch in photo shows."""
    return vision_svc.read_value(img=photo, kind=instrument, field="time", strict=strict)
4:14:04
